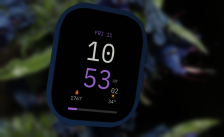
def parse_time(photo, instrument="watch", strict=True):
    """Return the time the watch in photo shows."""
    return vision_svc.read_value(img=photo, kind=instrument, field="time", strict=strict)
10:53
